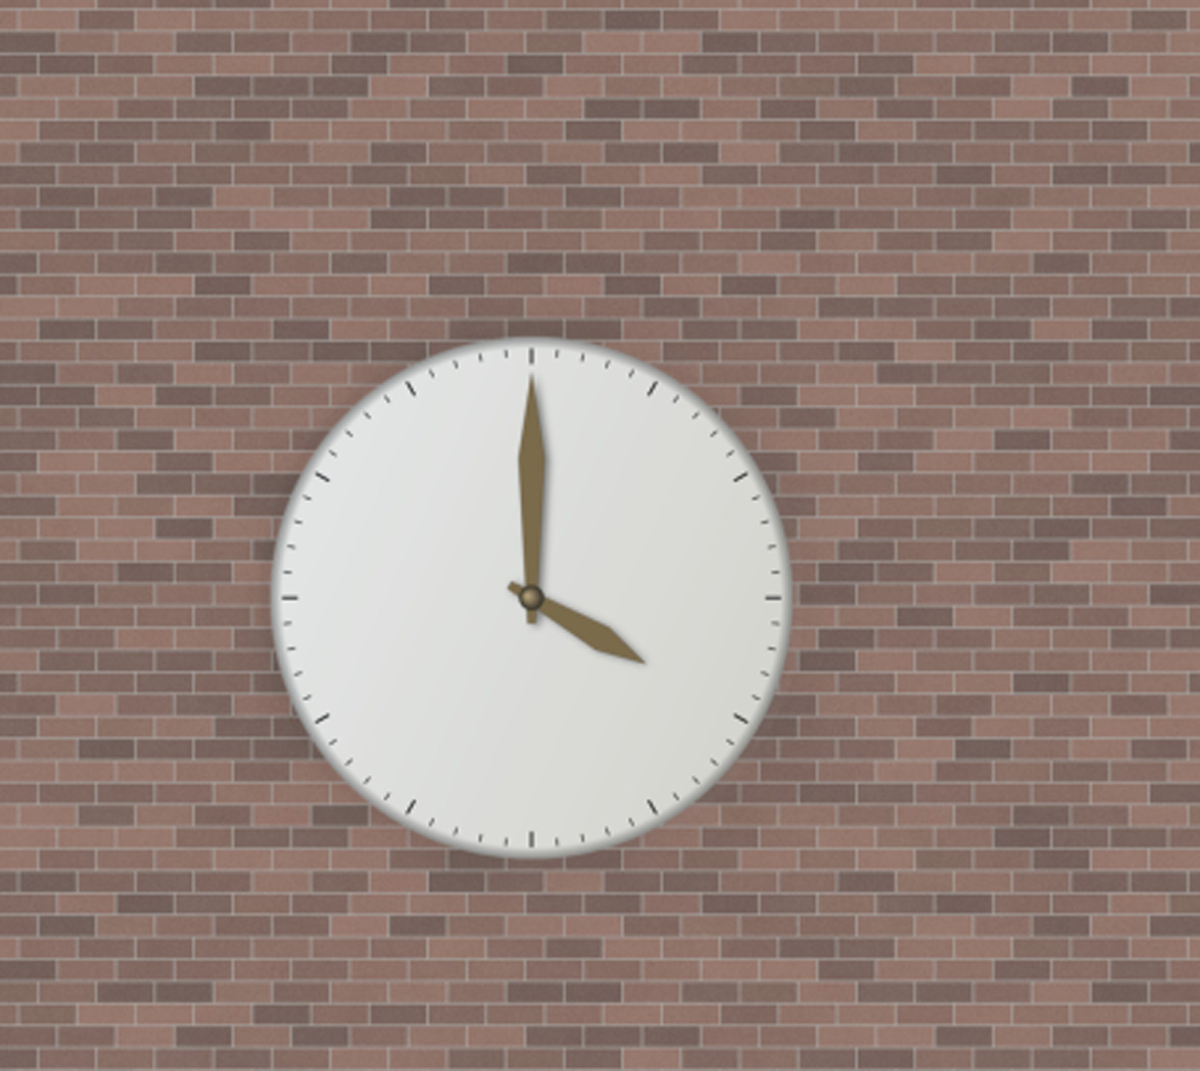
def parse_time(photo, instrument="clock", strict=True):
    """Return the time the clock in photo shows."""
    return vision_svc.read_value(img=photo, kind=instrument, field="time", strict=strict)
4:00
